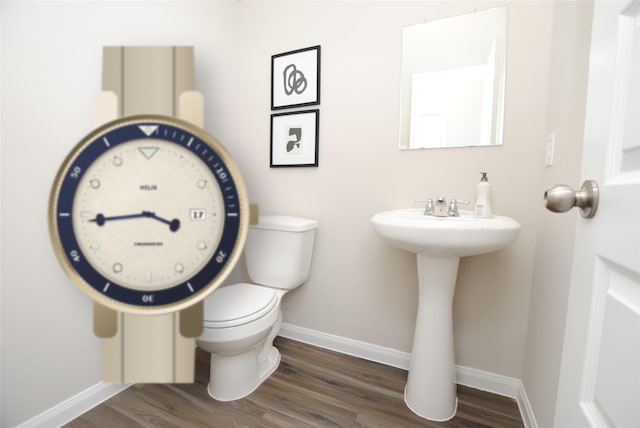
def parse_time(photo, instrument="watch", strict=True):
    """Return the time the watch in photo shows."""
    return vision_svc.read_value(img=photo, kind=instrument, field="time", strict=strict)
3:44
